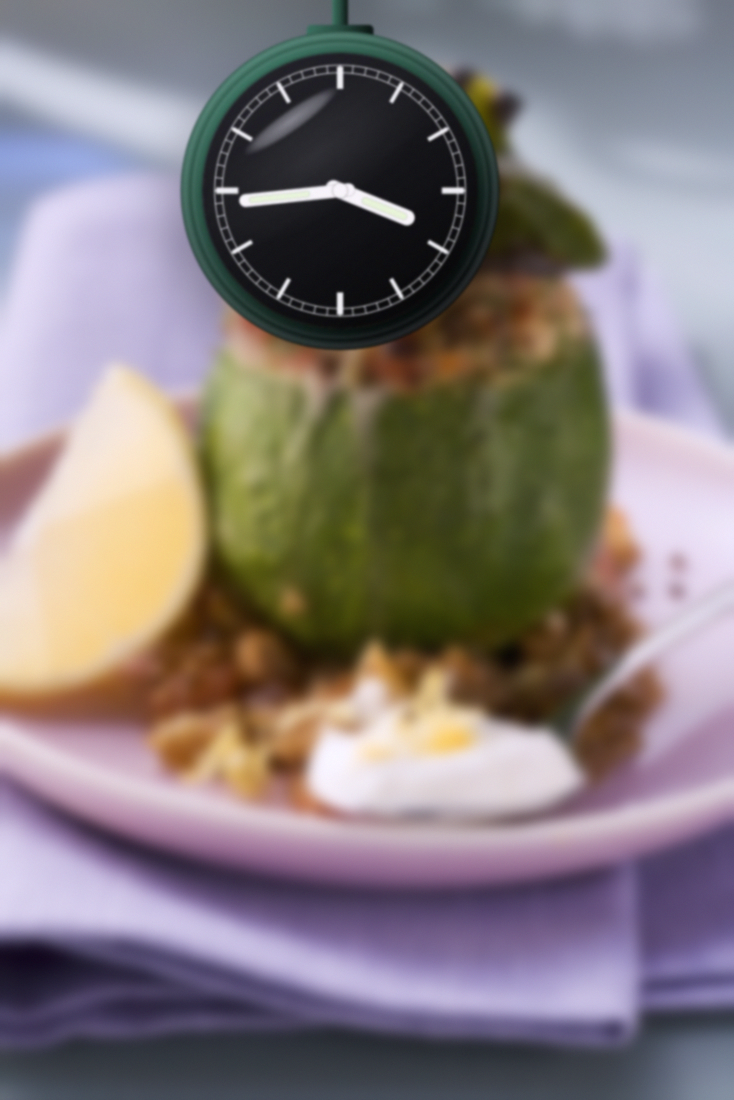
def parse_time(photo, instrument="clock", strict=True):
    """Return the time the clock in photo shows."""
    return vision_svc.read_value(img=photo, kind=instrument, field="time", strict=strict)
3:44
